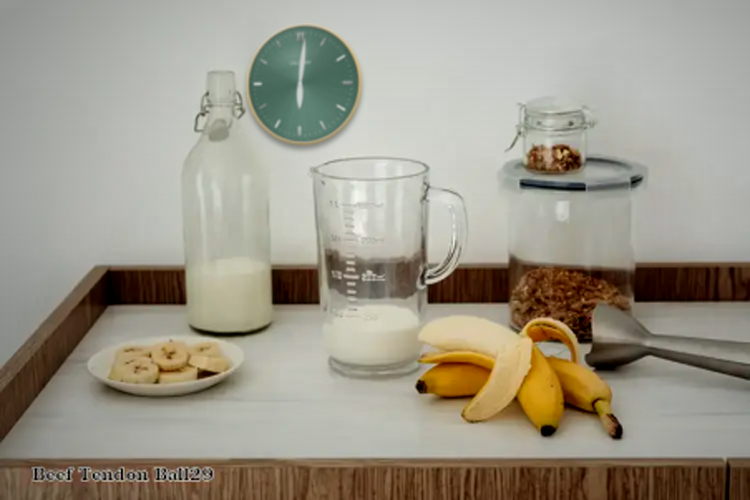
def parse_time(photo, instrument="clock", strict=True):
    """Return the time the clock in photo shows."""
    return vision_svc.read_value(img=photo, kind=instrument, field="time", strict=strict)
6:01
